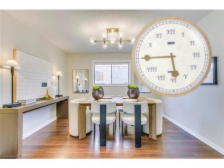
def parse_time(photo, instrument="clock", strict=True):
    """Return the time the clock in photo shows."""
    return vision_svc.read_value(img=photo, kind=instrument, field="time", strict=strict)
5:45
